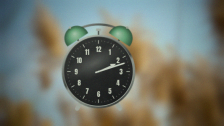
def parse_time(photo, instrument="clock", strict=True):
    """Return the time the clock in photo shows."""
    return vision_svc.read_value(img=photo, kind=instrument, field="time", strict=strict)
2:12
